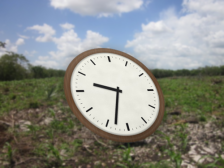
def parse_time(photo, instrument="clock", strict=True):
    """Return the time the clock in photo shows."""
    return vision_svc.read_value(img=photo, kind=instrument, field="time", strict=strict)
9:33
